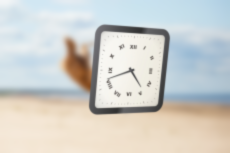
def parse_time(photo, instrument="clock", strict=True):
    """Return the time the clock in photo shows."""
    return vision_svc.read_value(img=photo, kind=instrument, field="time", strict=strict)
4:42
